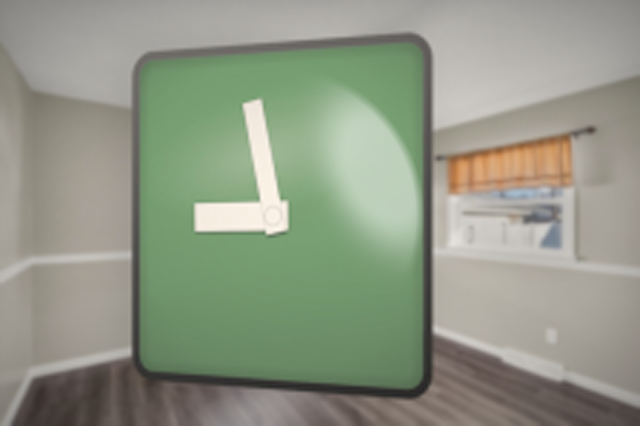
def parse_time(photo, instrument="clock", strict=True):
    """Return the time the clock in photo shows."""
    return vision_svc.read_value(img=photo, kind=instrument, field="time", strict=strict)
8:58
